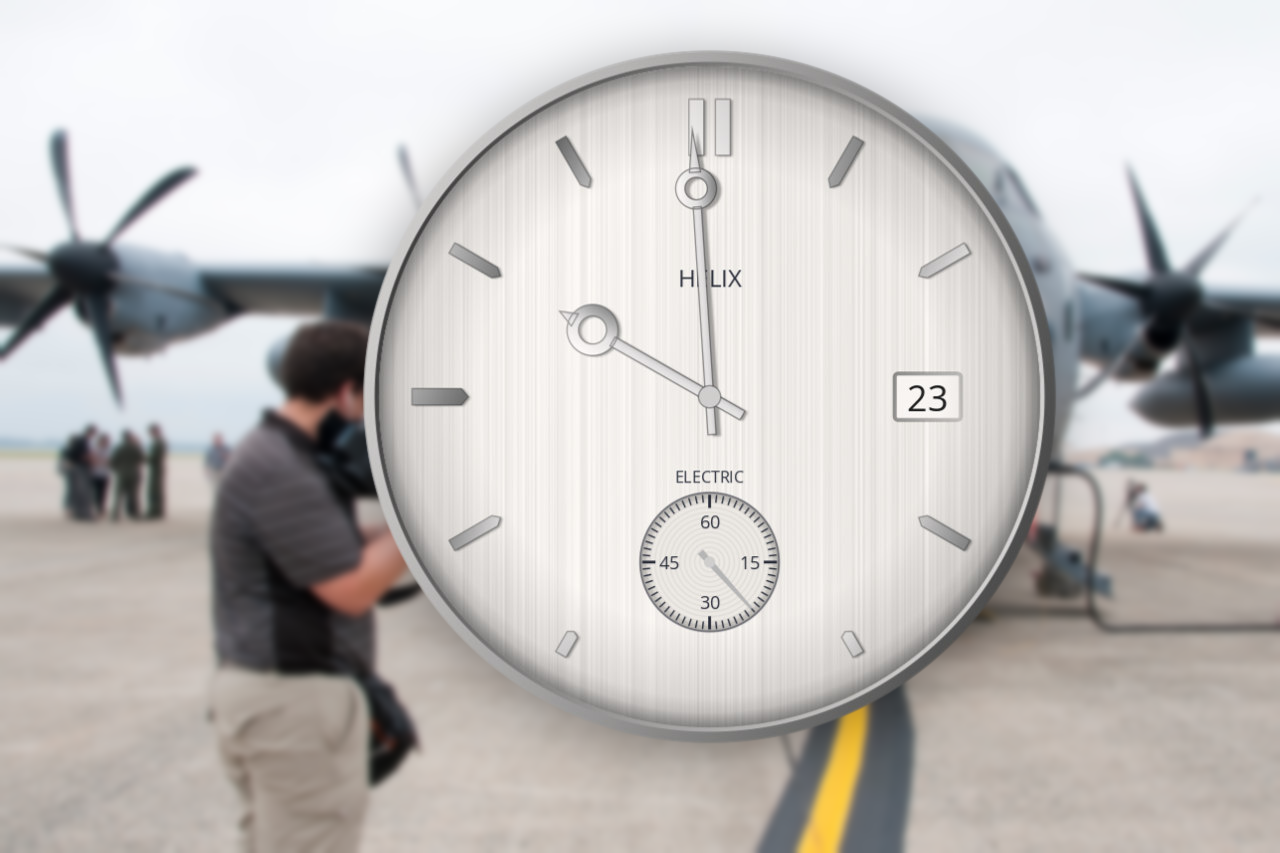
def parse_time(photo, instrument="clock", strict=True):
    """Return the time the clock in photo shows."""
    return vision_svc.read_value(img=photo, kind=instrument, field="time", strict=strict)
9:59:23
